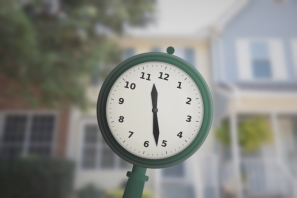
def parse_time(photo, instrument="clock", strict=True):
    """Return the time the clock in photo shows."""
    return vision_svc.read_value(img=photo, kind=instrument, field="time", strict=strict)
11:27
